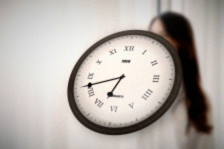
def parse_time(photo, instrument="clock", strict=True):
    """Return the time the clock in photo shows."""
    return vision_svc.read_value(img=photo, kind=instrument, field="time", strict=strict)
6:42
